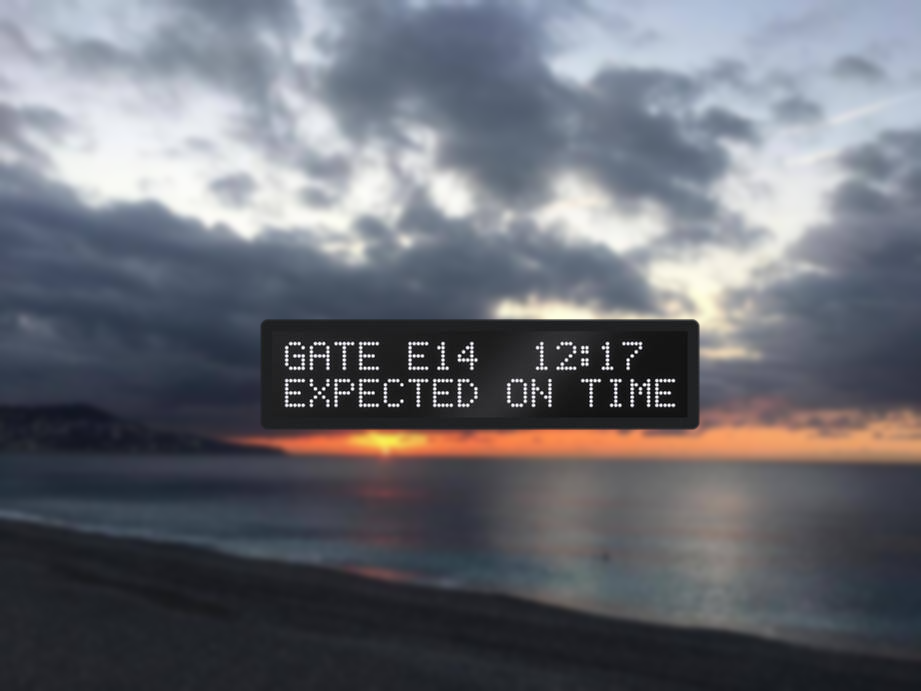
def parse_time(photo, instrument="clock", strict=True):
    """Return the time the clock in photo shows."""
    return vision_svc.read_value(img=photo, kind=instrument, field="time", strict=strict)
12:17
